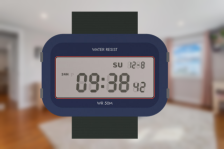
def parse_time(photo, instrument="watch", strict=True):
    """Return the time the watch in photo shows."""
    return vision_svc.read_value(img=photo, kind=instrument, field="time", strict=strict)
9:38:42
